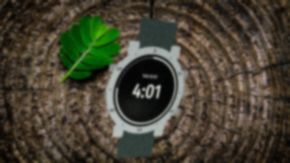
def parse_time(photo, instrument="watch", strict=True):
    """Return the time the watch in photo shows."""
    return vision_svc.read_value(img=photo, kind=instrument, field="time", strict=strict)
4:01
